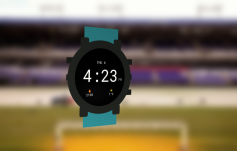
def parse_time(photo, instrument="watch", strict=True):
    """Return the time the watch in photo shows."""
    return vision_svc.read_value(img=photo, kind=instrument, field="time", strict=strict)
4:23
